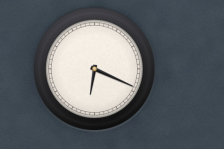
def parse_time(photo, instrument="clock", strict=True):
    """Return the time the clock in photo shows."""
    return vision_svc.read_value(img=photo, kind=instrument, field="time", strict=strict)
6:19
